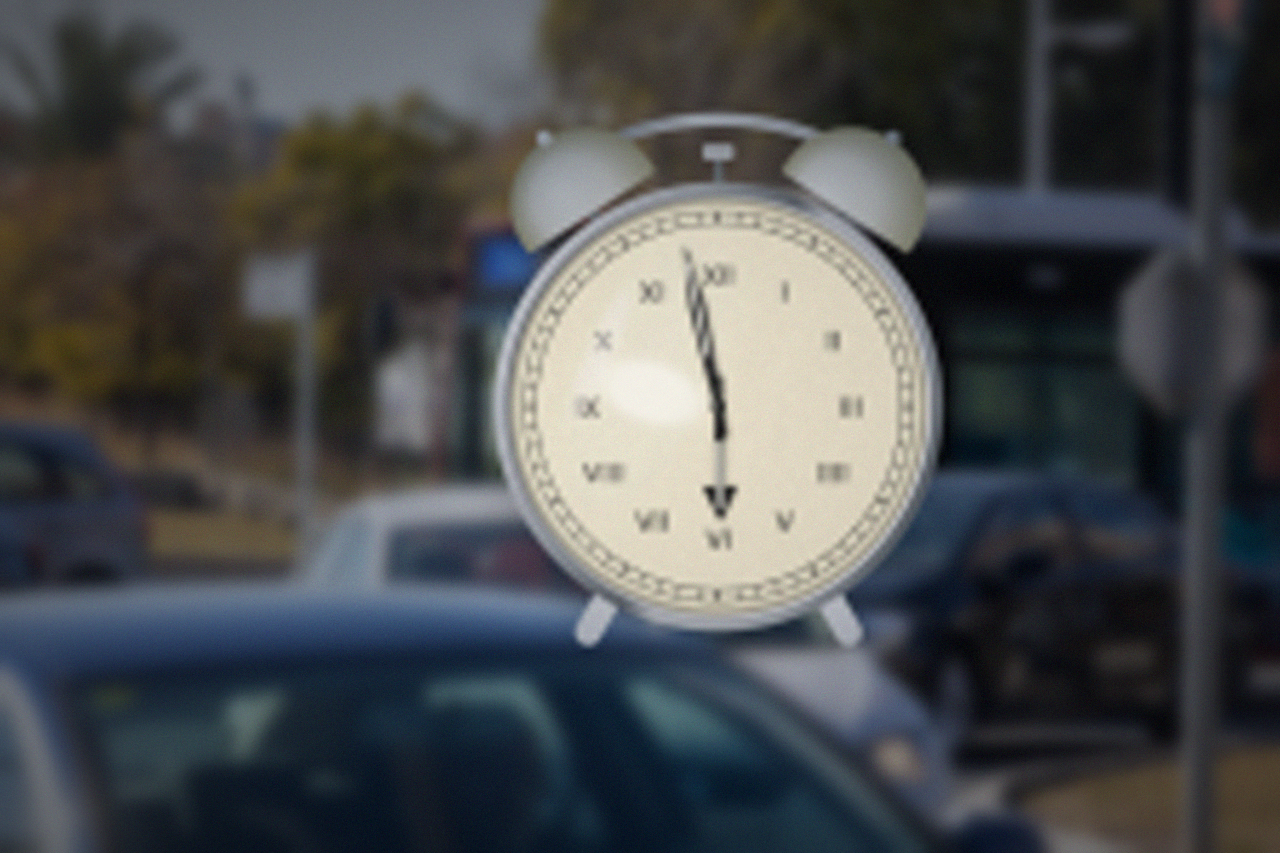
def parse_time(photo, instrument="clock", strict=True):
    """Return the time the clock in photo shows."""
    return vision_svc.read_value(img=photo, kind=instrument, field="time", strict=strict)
5:58
